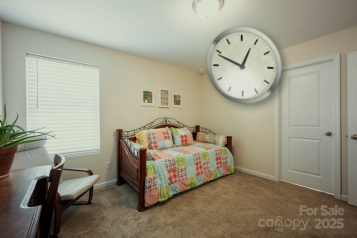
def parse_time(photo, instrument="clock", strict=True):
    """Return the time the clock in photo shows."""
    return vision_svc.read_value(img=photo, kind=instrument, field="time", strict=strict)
12:49
